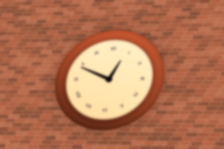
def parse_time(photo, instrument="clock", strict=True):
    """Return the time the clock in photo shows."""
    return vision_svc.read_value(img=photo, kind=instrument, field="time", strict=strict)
12:49
